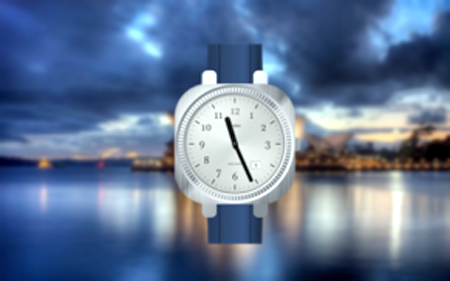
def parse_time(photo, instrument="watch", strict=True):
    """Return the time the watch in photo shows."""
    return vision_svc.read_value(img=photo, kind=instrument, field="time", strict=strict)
11:26
